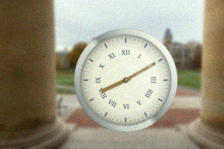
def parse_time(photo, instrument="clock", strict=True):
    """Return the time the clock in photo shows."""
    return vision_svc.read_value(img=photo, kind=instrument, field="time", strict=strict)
8:10
